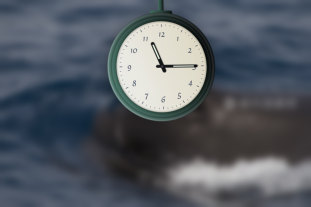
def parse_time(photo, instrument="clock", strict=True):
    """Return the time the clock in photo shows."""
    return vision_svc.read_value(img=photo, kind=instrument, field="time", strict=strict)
11:15
